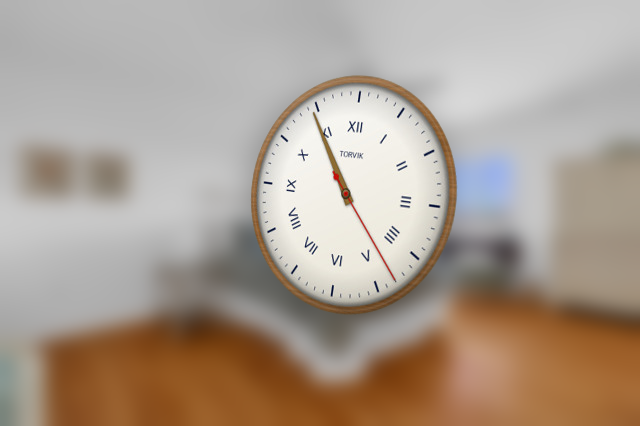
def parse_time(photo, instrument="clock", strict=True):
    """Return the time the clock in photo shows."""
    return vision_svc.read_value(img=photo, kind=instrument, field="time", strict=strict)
10:54:23
